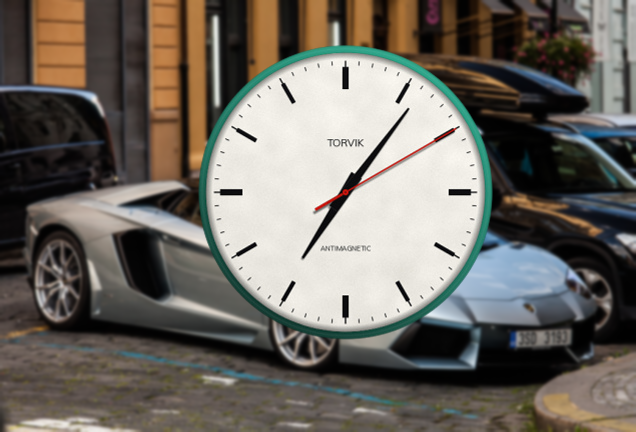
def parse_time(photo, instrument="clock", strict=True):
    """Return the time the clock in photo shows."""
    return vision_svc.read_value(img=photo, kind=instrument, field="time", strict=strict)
7:06:10
